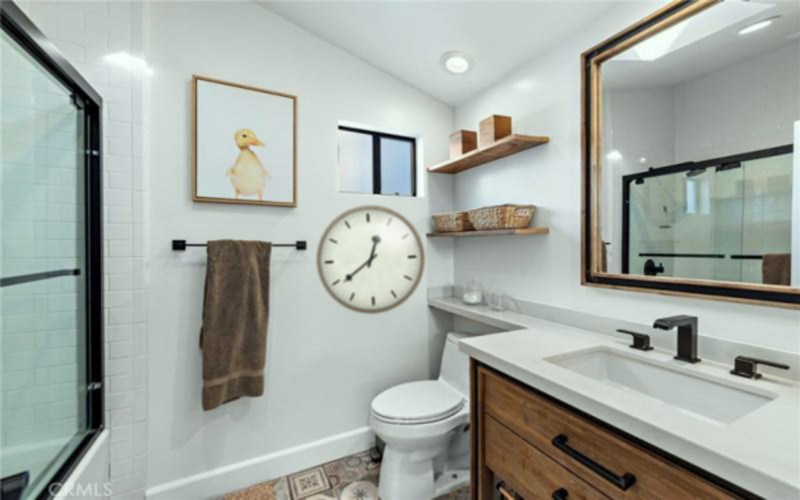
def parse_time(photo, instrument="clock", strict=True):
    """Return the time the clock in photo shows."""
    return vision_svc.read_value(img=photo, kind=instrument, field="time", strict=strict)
12:39
